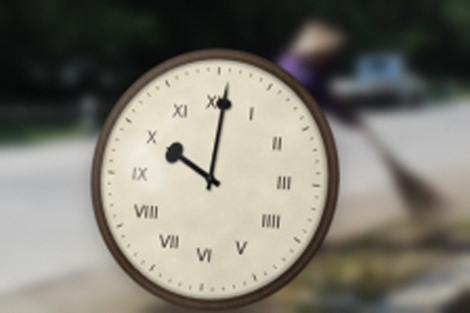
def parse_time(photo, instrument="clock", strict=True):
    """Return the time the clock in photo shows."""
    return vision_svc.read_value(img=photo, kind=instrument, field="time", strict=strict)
10:01
